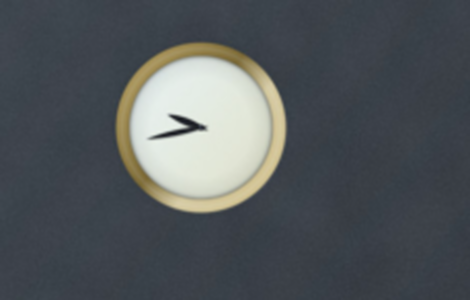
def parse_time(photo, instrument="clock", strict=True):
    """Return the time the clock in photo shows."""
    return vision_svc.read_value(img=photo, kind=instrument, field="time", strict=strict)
9:43
